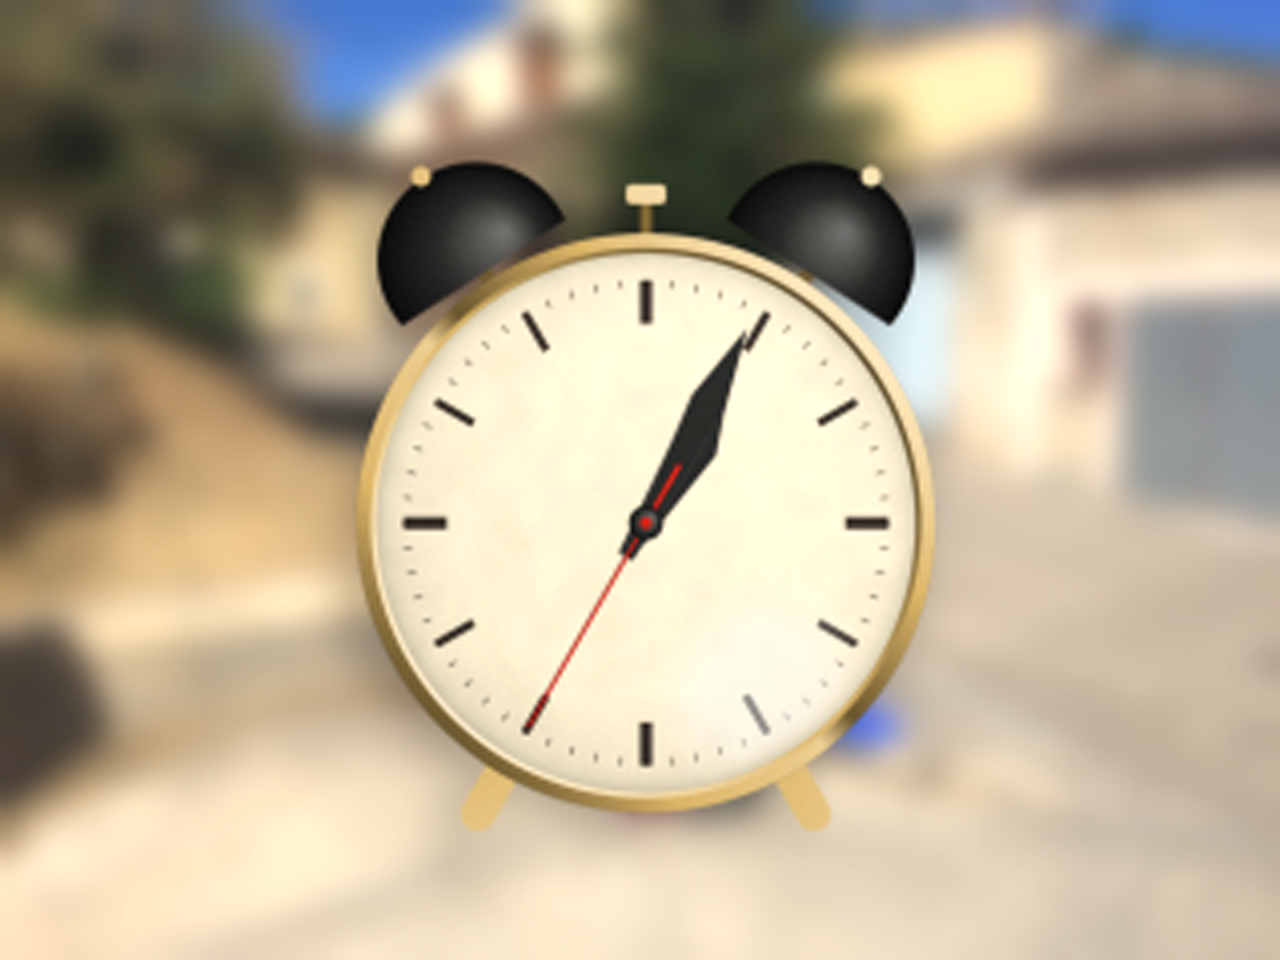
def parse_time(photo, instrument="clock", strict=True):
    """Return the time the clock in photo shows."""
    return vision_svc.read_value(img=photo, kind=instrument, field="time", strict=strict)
1:04:35
